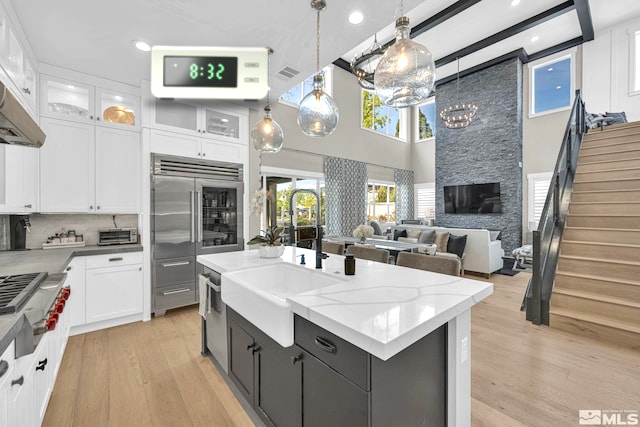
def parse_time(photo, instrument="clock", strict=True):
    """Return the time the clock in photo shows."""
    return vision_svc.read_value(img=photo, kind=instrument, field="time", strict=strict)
8:32
